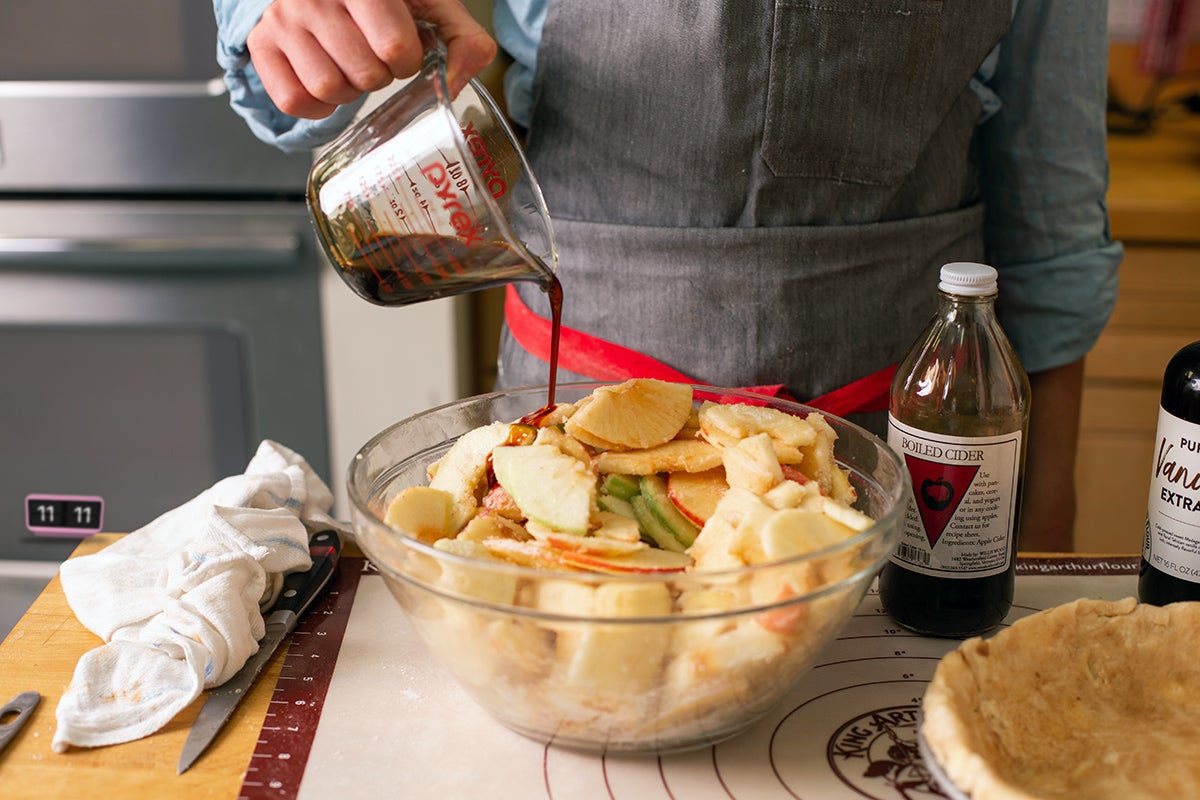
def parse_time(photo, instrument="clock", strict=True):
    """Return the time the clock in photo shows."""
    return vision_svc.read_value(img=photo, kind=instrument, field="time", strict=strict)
11:11
